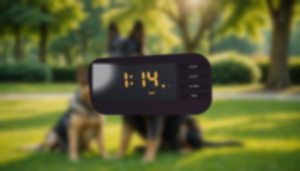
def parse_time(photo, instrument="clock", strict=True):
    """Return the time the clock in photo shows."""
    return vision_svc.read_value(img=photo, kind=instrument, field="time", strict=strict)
1:14
